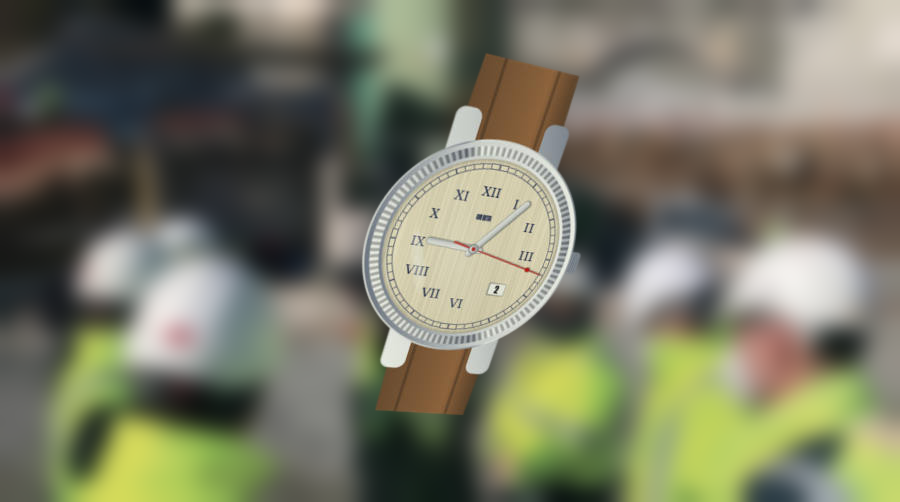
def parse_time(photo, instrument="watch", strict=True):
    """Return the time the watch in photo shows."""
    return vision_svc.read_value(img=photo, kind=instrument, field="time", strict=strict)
9:06:17
